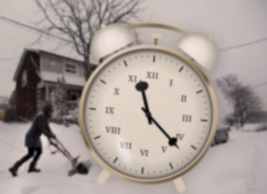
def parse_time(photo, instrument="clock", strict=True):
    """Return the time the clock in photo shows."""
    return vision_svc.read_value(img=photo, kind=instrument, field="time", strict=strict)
11:22
